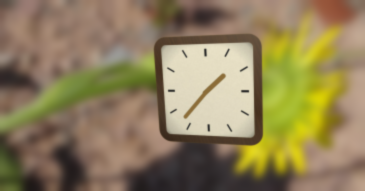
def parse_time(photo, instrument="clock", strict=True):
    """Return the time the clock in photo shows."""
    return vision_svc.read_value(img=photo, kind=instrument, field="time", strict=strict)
1:37
